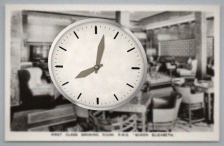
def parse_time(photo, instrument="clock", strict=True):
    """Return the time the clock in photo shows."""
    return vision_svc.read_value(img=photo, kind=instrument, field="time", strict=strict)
8:02
